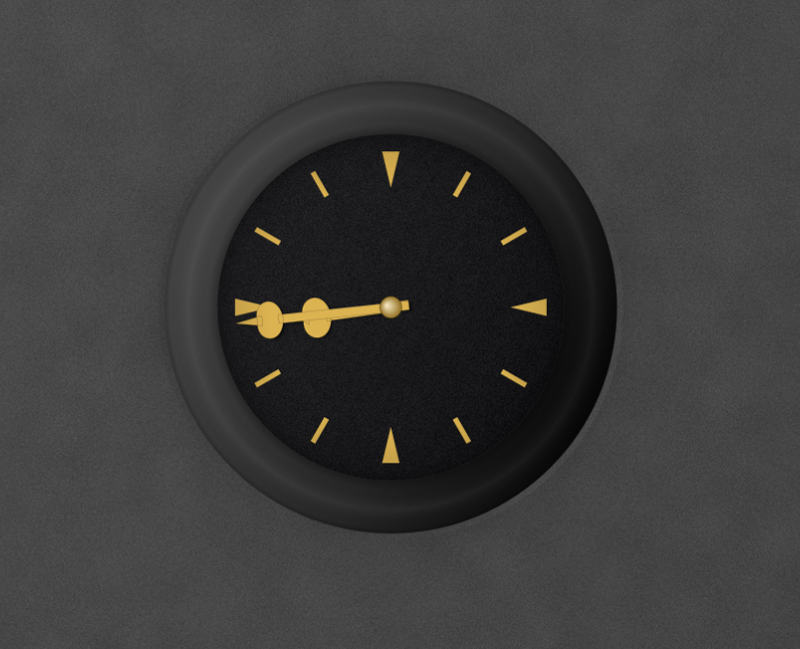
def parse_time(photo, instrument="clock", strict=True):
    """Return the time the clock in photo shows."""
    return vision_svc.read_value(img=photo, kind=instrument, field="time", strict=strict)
8:44
